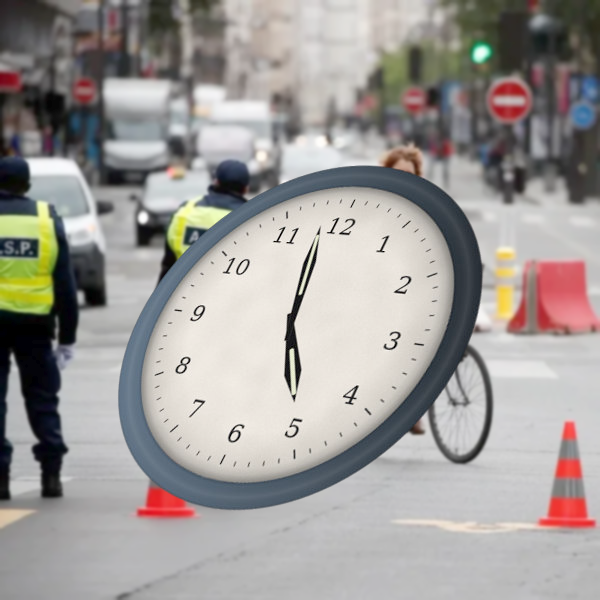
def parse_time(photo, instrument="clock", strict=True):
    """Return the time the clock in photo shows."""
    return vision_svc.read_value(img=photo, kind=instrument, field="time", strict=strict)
4:58
